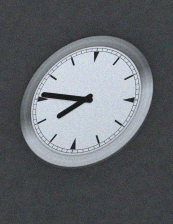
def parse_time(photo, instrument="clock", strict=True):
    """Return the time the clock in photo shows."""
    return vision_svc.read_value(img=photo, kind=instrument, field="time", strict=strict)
7:46
